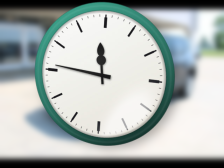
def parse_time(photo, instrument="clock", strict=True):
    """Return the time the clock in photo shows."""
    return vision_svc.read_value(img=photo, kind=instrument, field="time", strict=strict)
11:46
